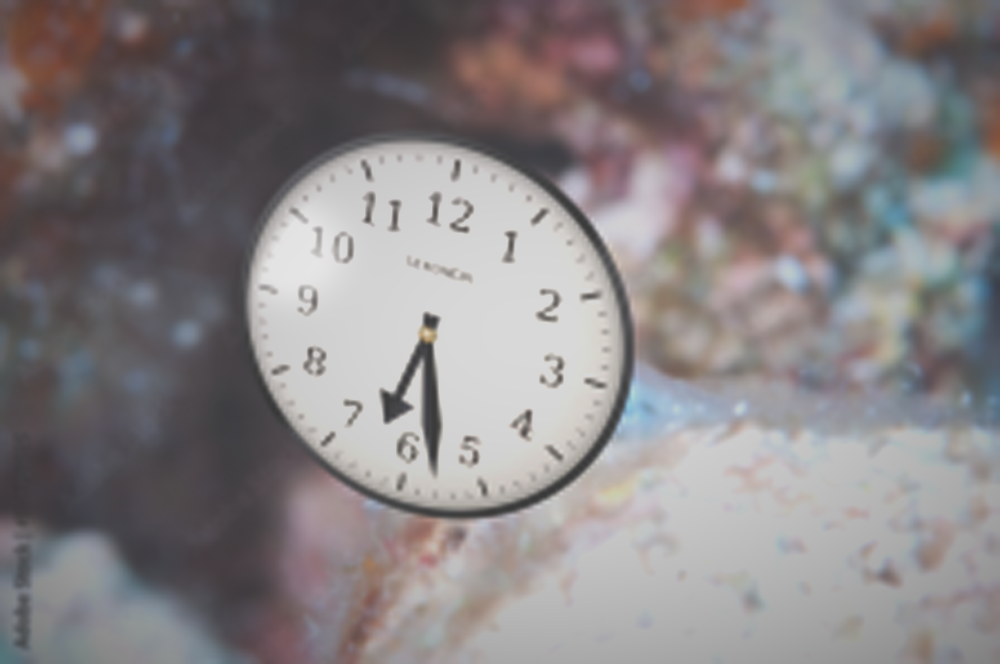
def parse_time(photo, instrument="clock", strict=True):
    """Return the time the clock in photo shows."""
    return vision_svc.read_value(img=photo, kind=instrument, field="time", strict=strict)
6:28
